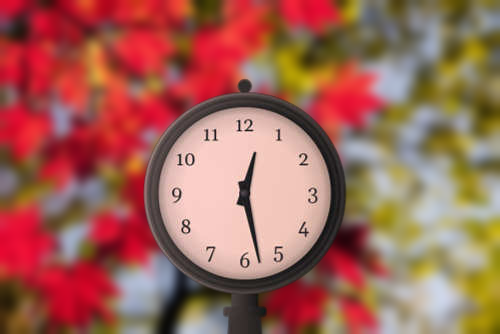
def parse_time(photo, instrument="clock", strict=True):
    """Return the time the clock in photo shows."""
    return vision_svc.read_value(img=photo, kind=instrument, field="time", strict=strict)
12:28
